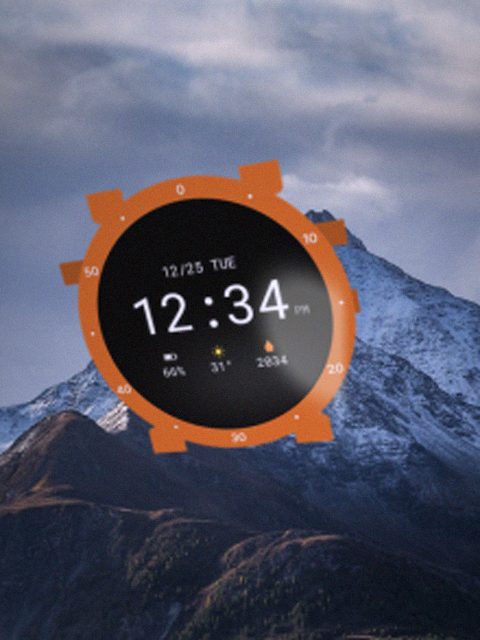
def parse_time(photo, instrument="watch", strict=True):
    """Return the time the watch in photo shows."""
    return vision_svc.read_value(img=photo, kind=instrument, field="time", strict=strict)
12:34
